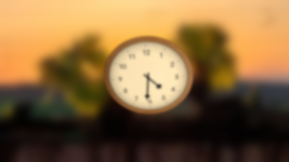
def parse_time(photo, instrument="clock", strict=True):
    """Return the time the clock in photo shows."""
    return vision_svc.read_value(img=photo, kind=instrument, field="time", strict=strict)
4:31
